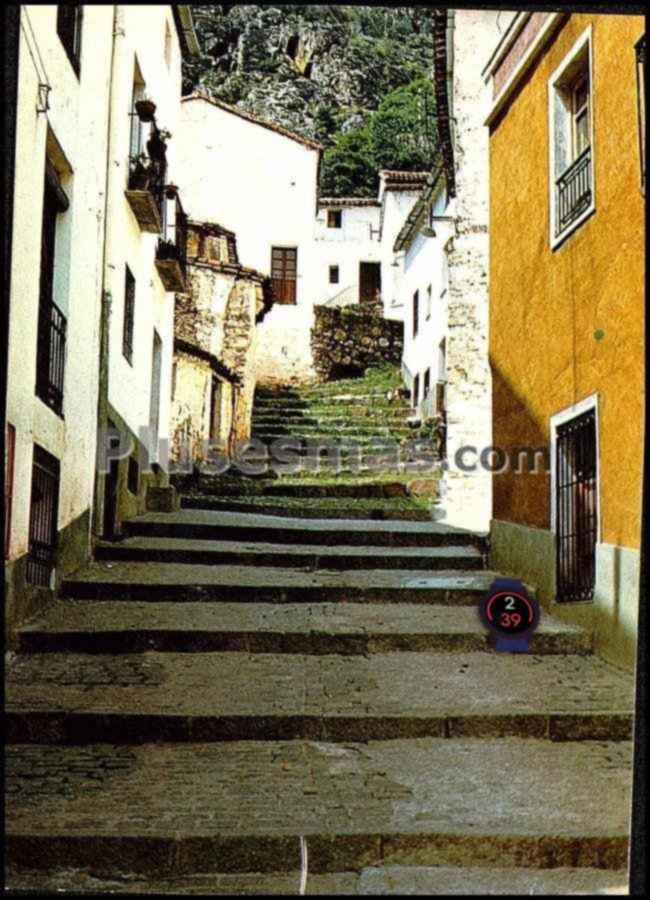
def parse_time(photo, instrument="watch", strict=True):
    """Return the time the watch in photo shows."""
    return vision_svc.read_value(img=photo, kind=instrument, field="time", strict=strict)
2:39
